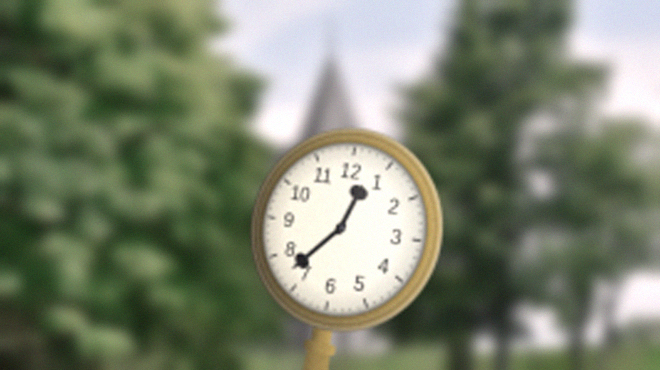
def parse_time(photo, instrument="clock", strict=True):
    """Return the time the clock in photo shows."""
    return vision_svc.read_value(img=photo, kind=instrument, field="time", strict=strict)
12:37
